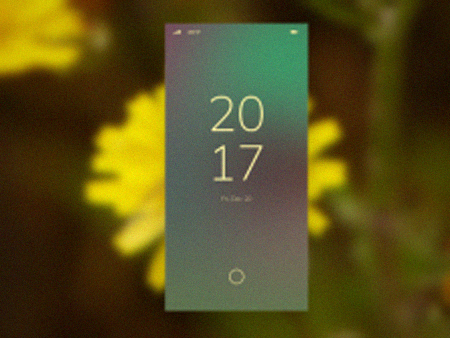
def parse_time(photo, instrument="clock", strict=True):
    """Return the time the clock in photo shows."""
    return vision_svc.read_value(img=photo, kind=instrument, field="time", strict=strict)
20:17
